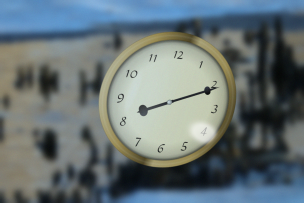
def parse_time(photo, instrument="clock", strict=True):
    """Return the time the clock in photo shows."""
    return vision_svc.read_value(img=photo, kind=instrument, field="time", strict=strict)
8:11
